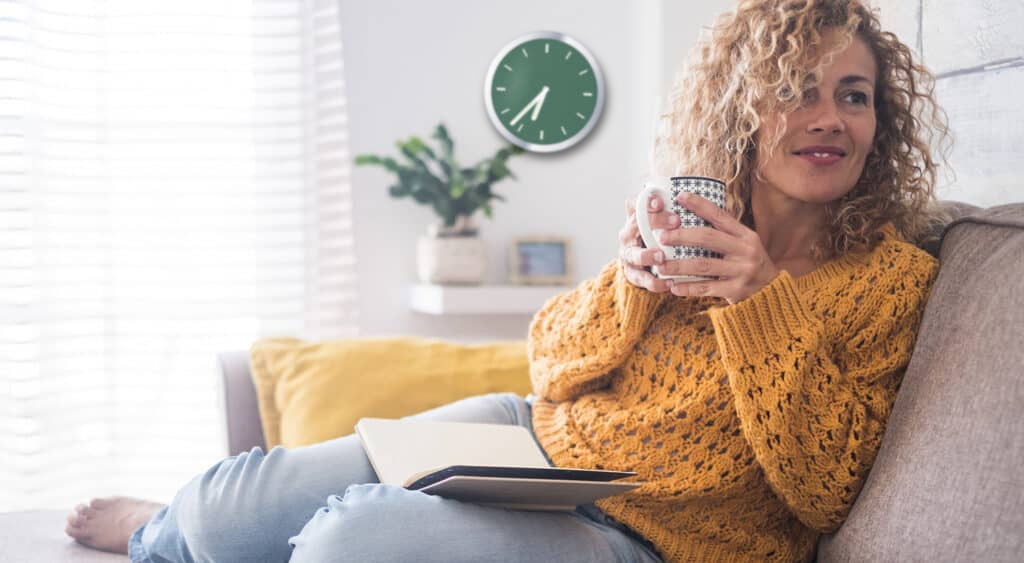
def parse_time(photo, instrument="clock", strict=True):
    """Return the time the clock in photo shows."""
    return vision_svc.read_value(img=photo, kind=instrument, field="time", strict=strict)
6:37
